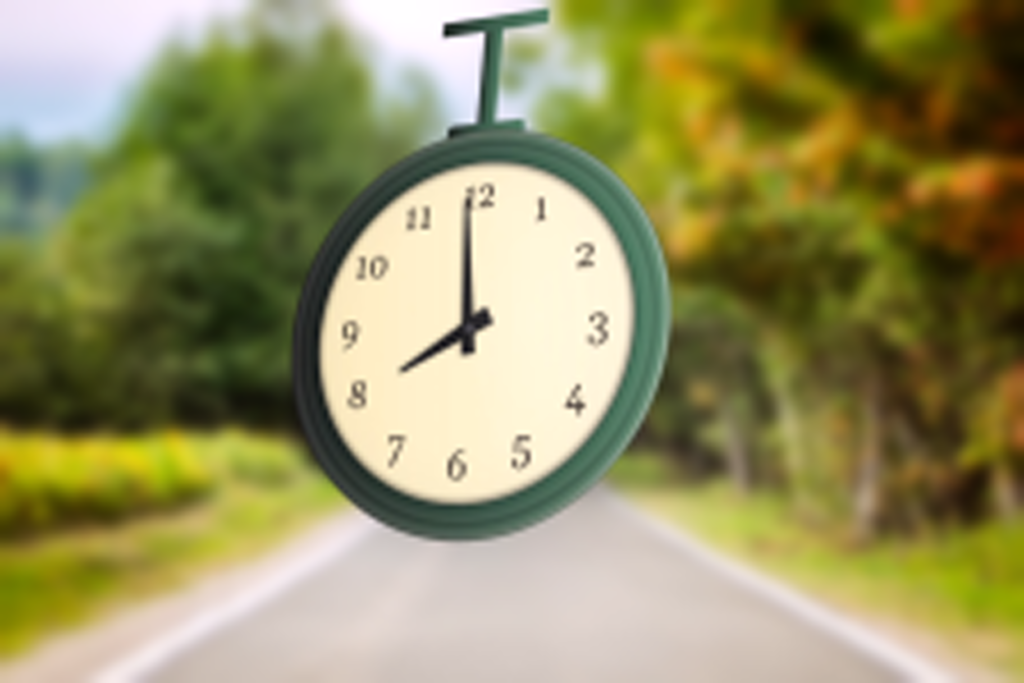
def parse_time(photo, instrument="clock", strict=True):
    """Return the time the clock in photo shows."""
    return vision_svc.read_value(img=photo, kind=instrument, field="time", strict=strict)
7:59
